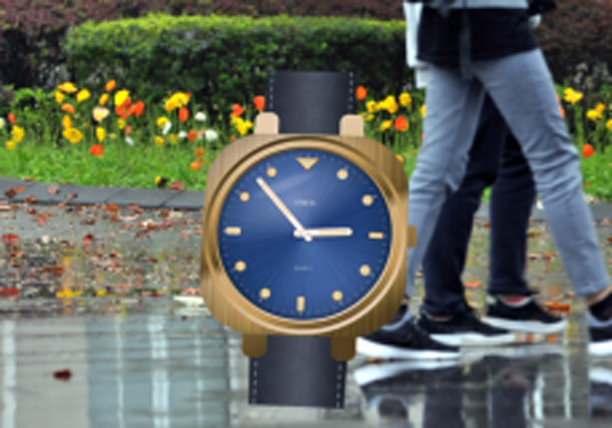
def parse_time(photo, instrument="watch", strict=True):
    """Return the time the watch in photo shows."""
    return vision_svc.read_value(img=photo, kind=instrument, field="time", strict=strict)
2:53
